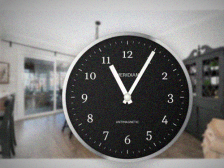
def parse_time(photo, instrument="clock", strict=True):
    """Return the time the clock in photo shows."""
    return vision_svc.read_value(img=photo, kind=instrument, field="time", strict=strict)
11:05
